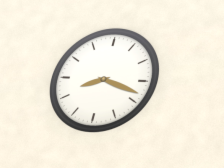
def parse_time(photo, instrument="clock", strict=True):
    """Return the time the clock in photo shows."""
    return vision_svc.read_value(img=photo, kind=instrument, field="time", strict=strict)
8:18
